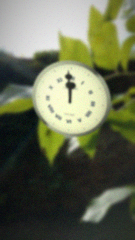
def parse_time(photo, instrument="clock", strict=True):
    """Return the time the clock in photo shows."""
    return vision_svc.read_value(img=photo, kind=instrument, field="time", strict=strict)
11:59
